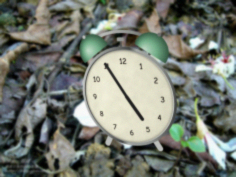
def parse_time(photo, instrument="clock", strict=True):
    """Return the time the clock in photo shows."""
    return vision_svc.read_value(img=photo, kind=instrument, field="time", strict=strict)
4:55
